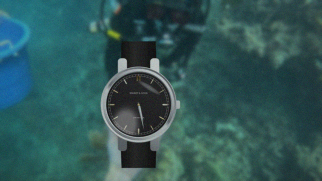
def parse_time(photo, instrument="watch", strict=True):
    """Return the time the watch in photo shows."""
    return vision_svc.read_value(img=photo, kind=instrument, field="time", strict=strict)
5:28
